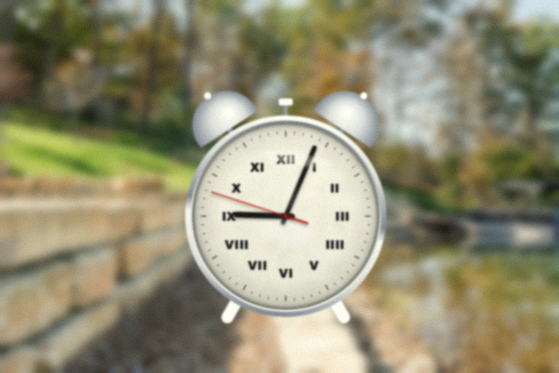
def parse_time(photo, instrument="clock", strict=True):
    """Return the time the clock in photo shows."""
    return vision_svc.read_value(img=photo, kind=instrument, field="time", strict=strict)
9:03:48
